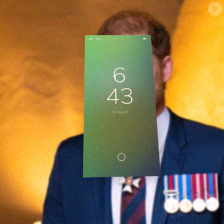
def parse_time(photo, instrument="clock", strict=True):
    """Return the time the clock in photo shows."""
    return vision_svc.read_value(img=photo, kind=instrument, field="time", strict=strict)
6:43
